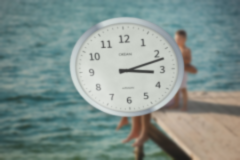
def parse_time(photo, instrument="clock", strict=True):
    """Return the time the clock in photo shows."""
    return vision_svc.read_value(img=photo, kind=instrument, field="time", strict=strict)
3:12
